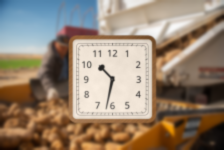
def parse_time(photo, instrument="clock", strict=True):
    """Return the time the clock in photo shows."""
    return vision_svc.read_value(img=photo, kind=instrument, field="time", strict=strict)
10:32
